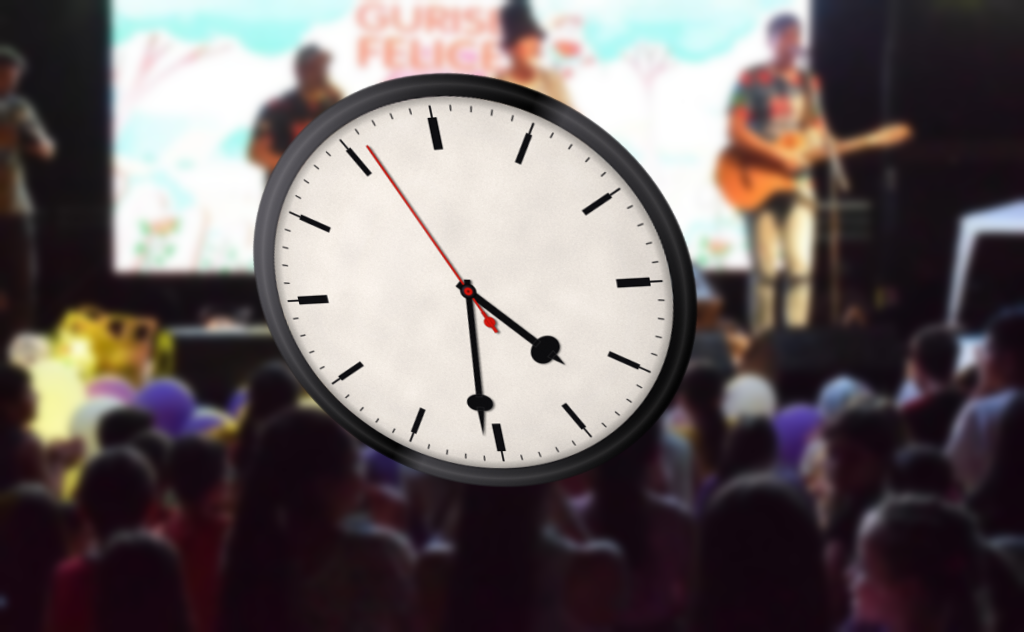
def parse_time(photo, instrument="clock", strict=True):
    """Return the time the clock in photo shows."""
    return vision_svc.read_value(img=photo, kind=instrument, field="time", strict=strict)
4:30:56
